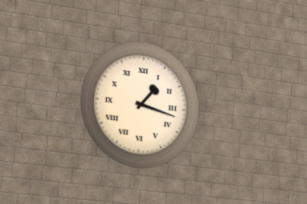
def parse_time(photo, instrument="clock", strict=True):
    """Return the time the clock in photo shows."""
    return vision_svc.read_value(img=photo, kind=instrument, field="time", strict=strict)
1:17
